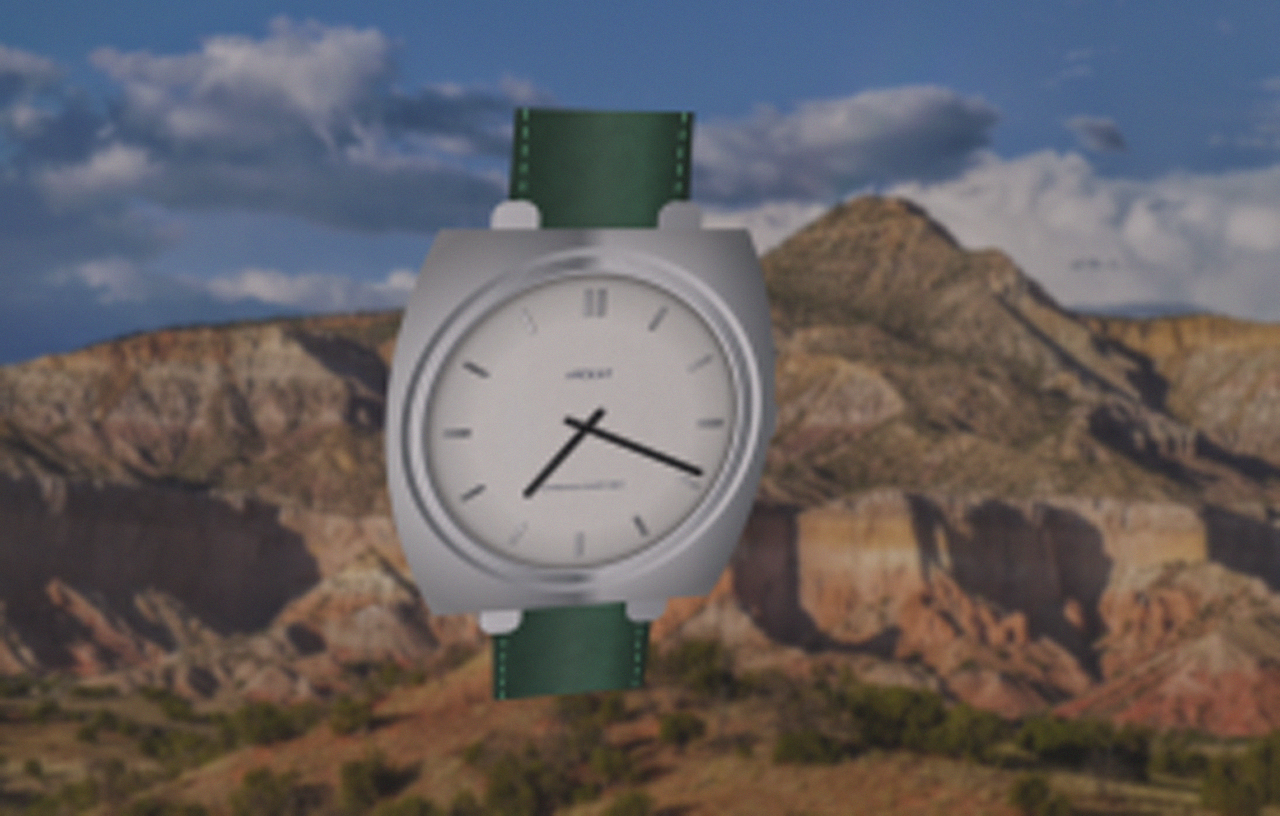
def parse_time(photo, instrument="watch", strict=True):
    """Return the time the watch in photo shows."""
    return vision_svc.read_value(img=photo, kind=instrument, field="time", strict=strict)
7:19
